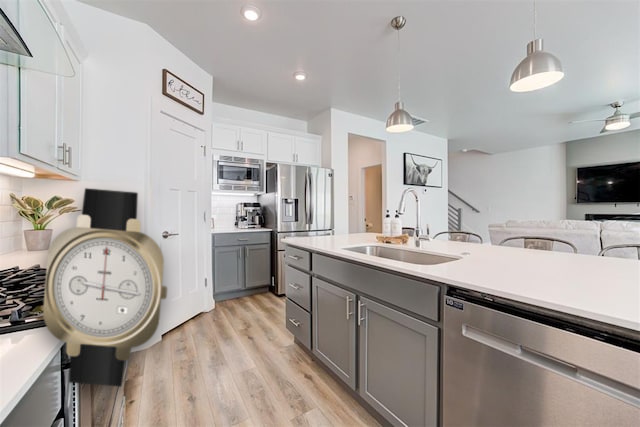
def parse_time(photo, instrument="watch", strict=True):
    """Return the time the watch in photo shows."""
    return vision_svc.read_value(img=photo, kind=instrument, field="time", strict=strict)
9:16
